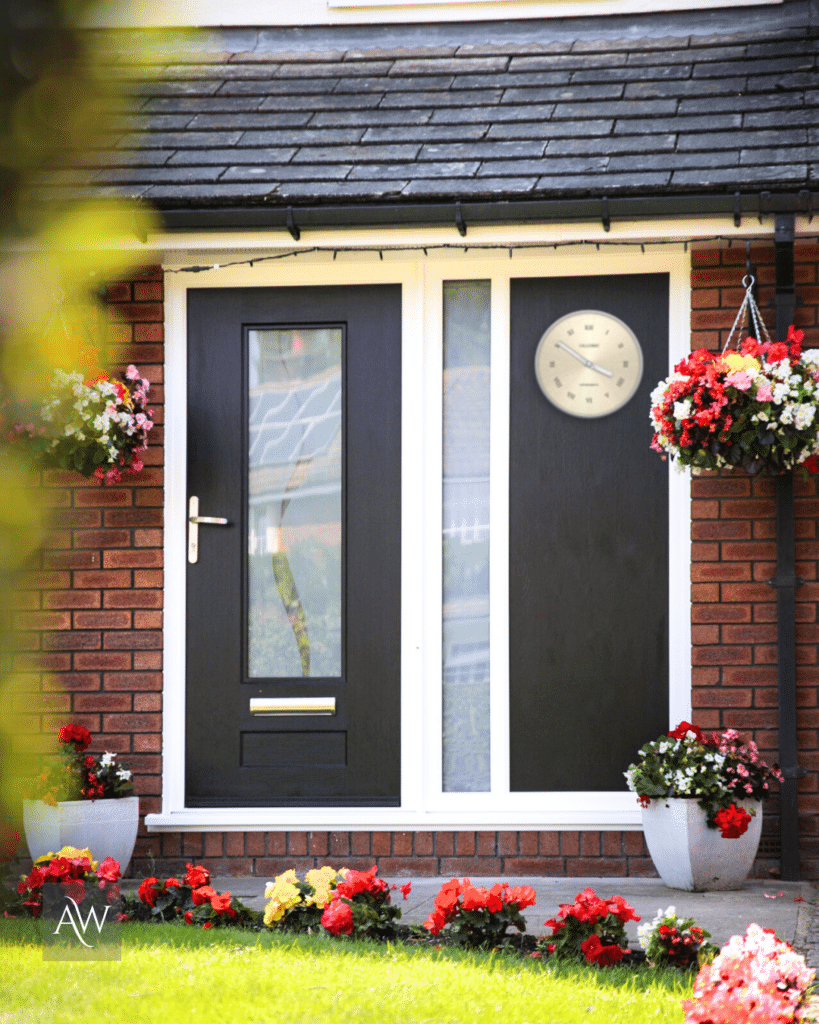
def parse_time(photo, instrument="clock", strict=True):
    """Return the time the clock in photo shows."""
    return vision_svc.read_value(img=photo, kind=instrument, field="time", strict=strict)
3:51
